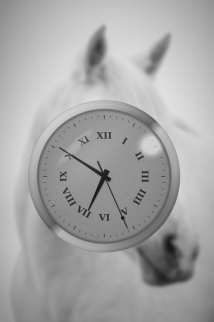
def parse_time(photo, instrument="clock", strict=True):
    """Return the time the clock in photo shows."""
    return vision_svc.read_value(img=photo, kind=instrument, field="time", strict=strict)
6:50:26
